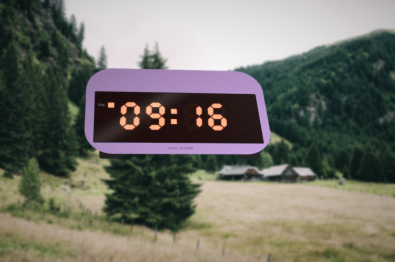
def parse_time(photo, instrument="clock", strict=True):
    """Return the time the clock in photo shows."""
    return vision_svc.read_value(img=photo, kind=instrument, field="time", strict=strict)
9:16
